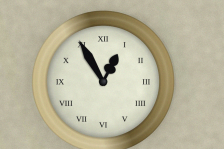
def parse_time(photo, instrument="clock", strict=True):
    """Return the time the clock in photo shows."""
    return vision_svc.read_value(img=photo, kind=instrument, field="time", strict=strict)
12:55
